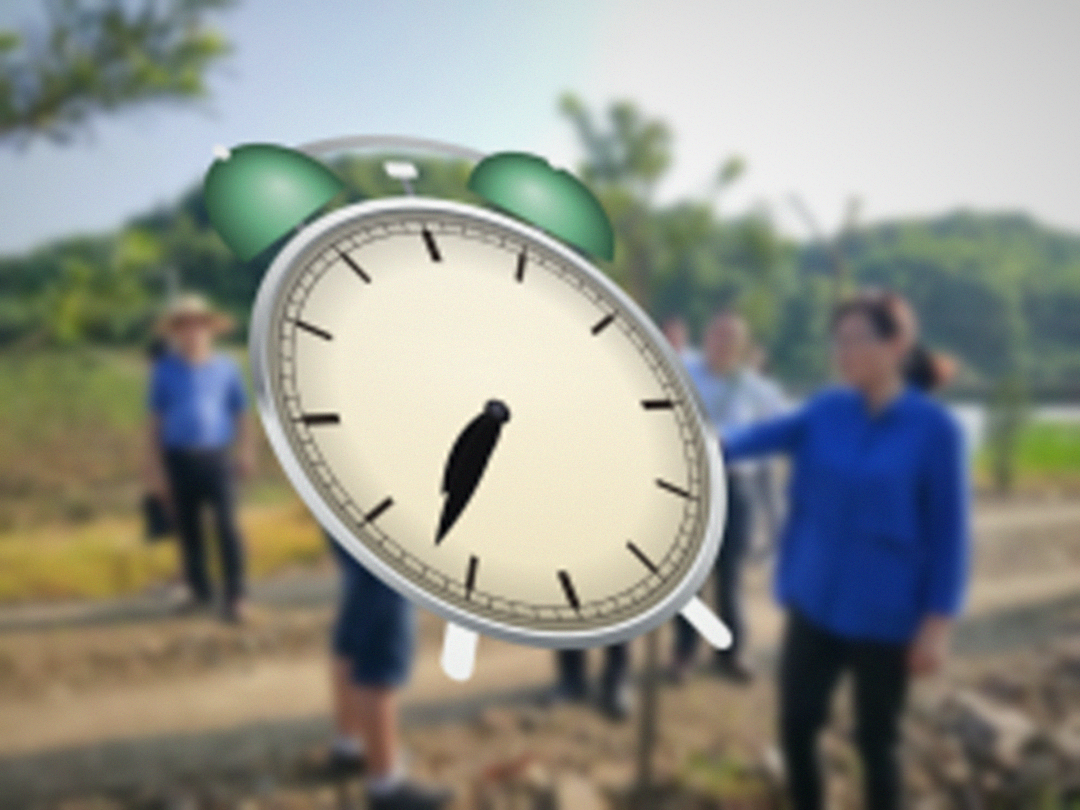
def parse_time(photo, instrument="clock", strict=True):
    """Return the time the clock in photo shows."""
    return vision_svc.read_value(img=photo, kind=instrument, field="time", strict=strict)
7:37
